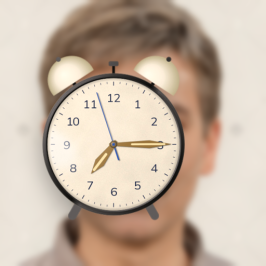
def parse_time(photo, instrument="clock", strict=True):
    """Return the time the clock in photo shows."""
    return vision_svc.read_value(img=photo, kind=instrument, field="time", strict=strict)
7:14:57
